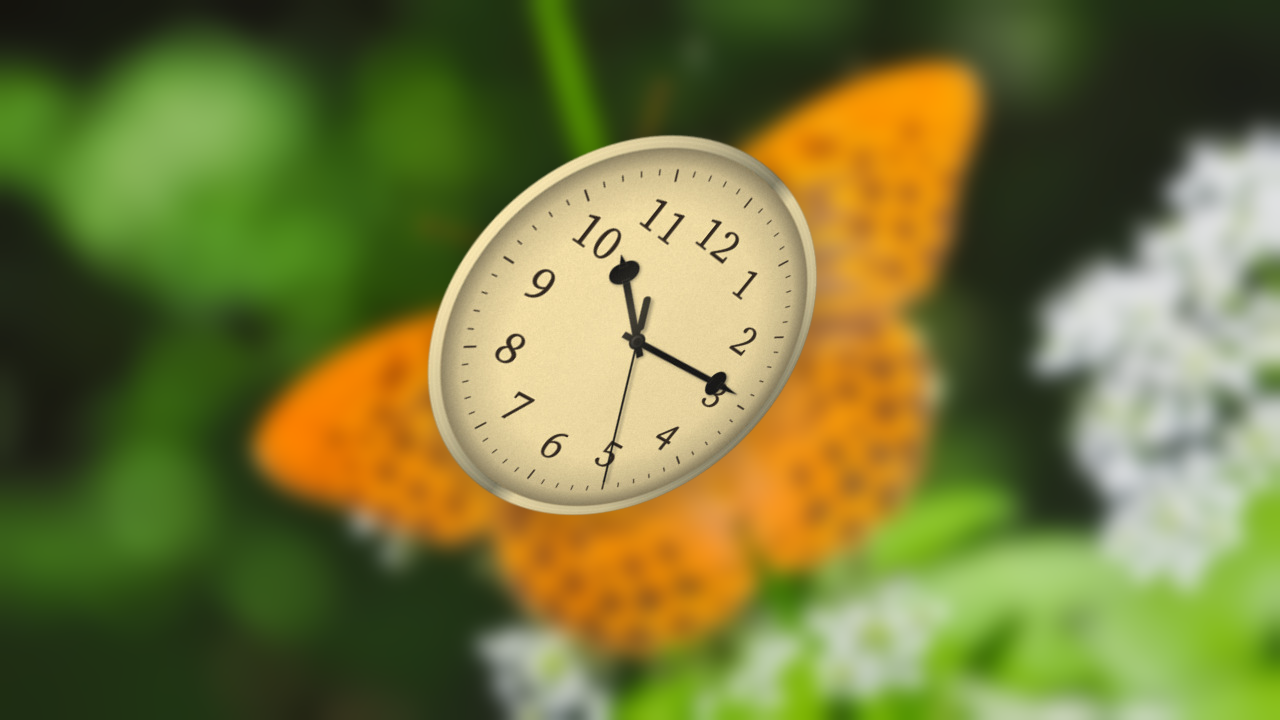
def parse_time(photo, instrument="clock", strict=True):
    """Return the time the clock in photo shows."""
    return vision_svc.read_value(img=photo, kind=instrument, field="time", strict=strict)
10:14:25
